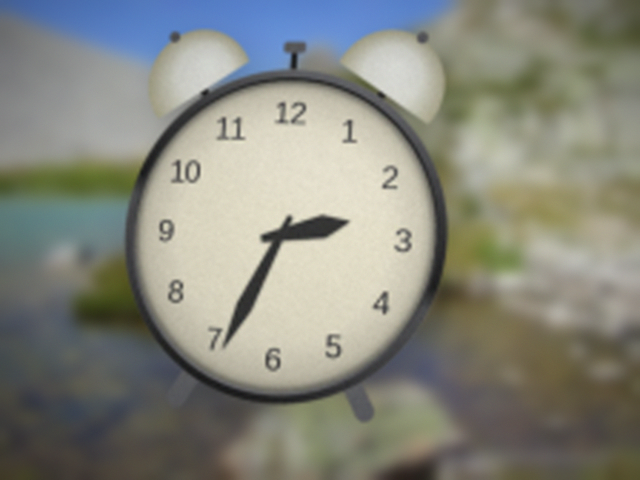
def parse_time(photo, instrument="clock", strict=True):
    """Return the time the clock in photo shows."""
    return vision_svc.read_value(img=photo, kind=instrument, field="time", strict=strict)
2:34
